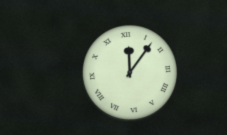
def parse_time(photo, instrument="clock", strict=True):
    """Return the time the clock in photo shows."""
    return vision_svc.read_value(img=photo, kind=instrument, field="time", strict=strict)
12:07
